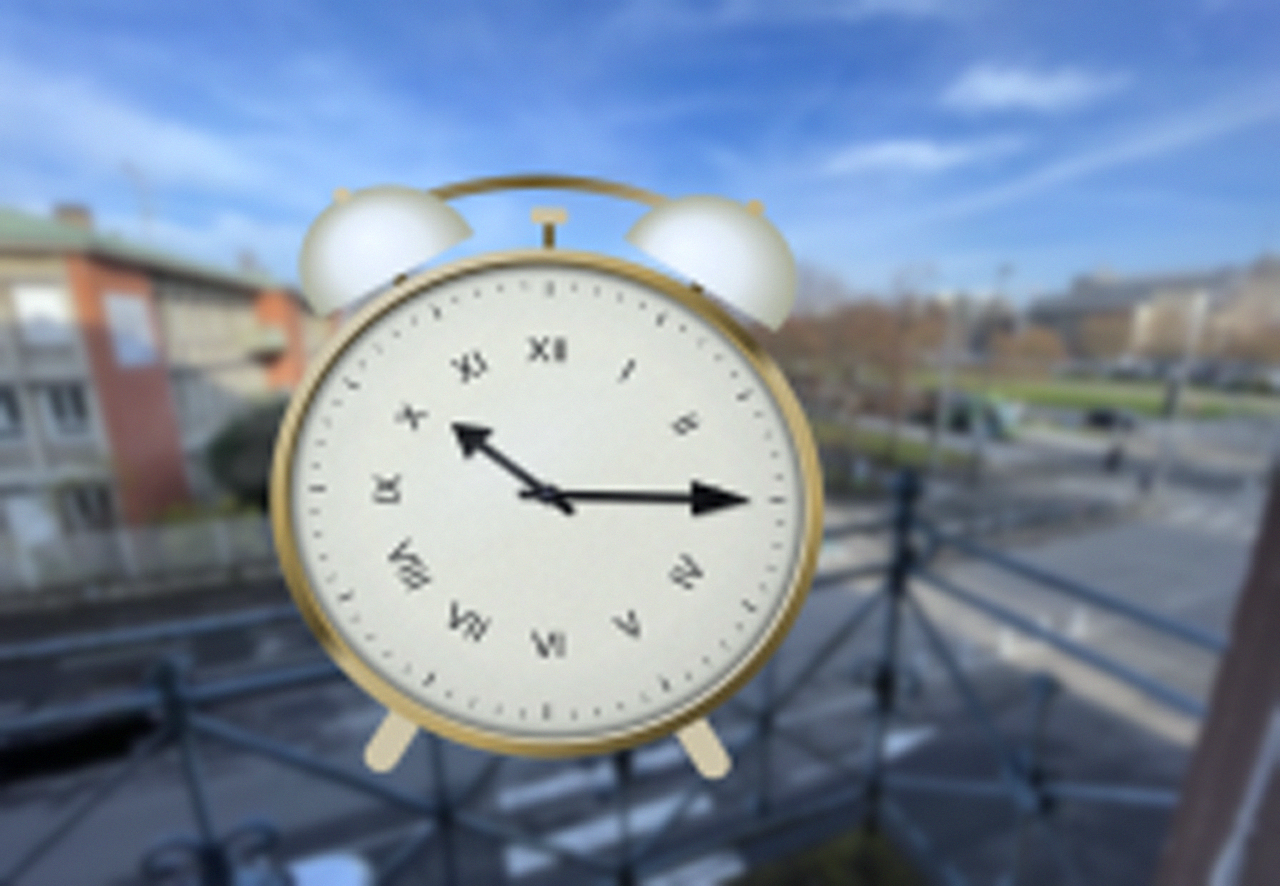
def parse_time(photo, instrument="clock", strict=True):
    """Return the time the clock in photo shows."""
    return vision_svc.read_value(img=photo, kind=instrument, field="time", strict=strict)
10:15
